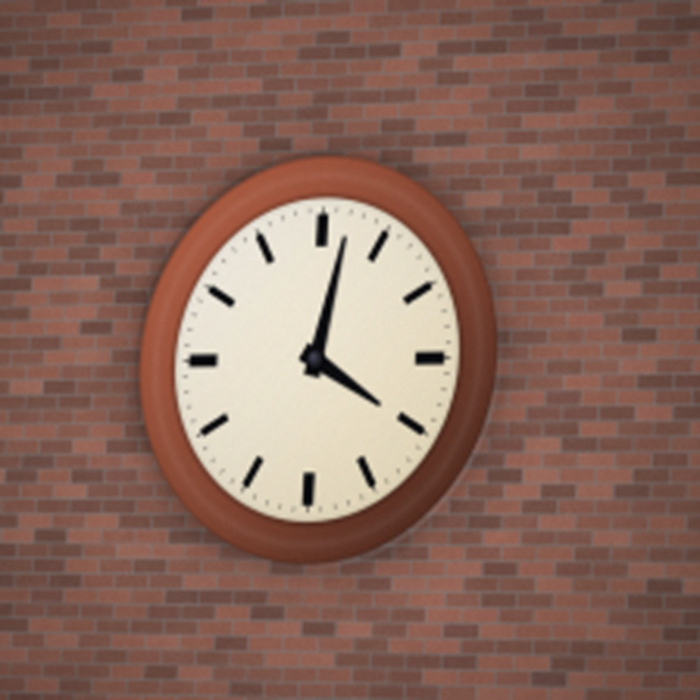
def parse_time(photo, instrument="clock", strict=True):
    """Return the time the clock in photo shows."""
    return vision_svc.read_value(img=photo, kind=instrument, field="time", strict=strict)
4:02
